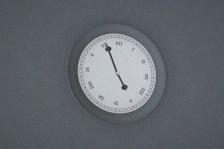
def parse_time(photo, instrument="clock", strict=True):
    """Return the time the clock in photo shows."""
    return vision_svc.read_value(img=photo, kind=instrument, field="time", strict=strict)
4:56
